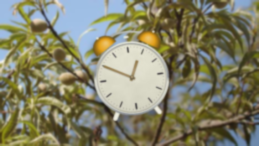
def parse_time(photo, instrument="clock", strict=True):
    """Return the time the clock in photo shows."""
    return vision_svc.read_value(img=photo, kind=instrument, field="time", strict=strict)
12:50
